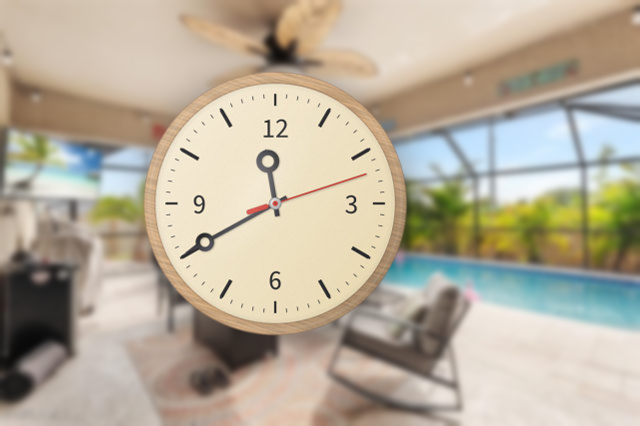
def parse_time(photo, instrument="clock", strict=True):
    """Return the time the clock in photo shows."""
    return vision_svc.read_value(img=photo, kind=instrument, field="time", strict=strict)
11:40:12
